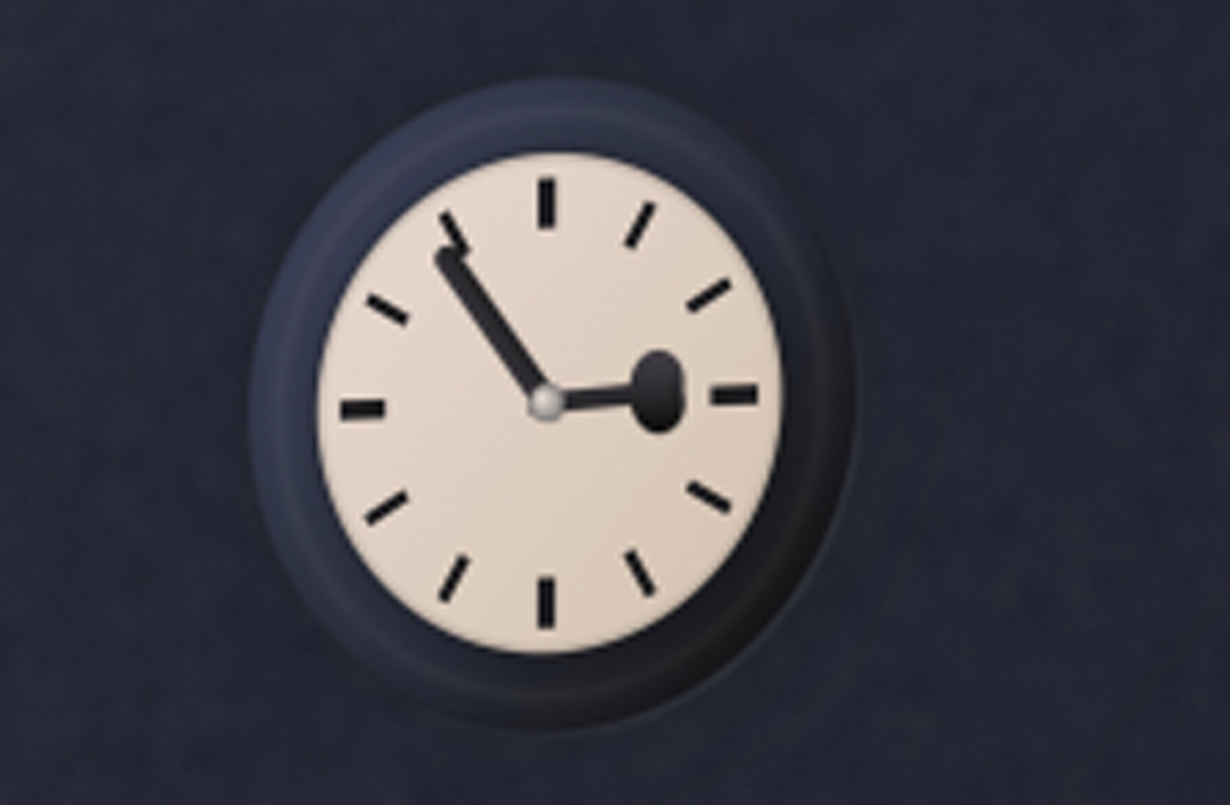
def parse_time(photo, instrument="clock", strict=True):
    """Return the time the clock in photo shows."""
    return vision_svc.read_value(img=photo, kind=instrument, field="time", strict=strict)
2:54
